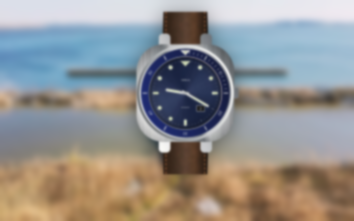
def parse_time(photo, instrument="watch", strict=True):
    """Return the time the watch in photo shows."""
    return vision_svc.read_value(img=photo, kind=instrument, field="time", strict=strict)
9:20
